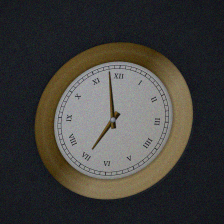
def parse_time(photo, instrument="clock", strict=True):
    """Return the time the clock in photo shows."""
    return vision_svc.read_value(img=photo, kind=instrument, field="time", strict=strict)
6:58
